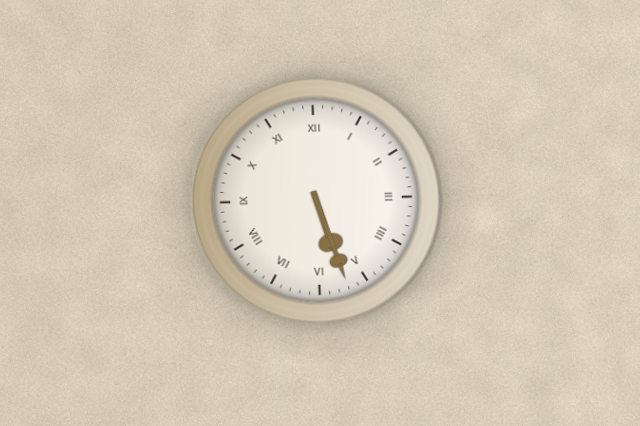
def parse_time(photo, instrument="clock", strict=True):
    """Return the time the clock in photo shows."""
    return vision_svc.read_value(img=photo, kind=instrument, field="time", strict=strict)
5:27
